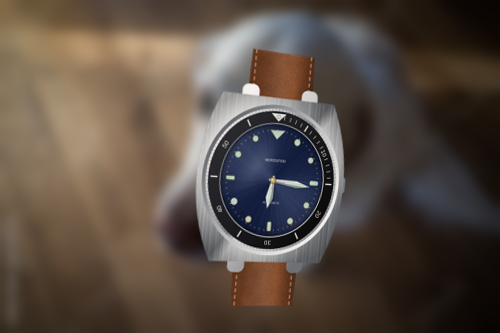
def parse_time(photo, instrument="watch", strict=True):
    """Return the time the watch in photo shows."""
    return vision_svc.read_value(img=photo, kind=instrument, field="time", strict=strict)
6:16
